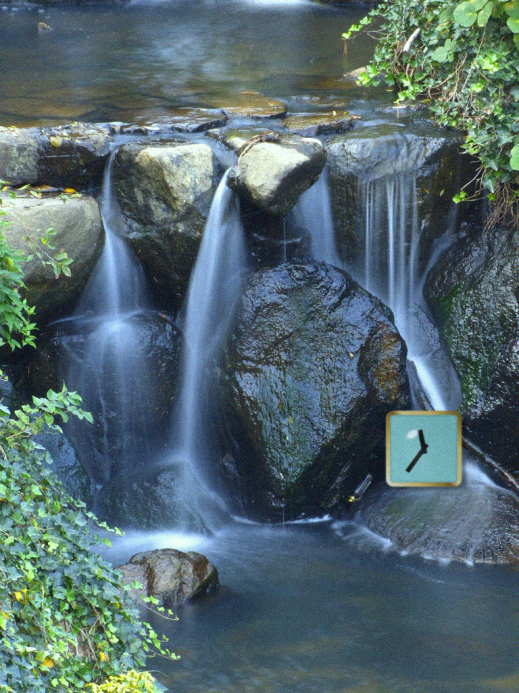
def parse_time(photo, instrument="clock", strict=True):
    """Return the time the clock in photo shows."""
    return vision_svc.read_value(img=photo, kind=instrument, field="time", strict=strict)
11:36
